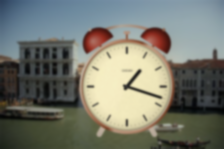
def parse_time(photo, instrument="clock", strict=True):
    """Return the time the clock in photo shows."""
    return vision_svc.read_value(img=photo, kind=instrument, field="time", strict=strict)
1:18
